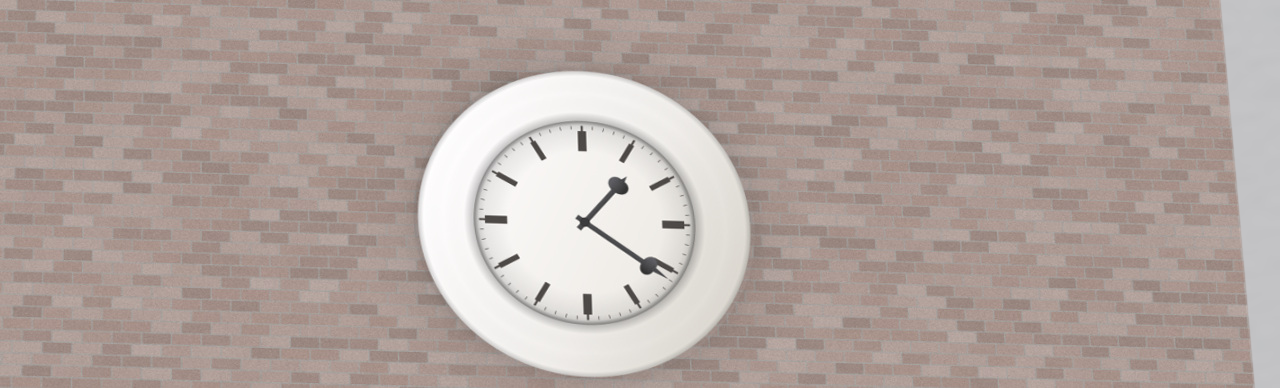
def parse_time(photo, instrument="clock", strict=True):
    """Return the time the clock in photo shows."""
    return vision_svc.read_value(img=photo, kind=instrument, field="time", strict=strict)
1:21
